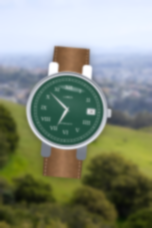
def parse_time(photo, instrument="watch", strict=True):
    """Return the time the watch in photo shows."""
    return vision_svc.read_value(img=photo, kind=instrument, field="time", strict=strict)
6:52
